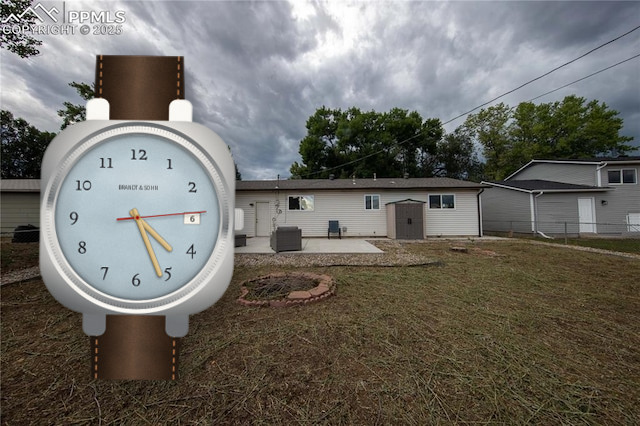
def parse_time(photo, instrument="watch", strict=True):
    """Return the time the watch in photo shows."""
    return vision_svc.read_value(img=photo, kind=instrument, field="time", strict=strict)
4:26:14
